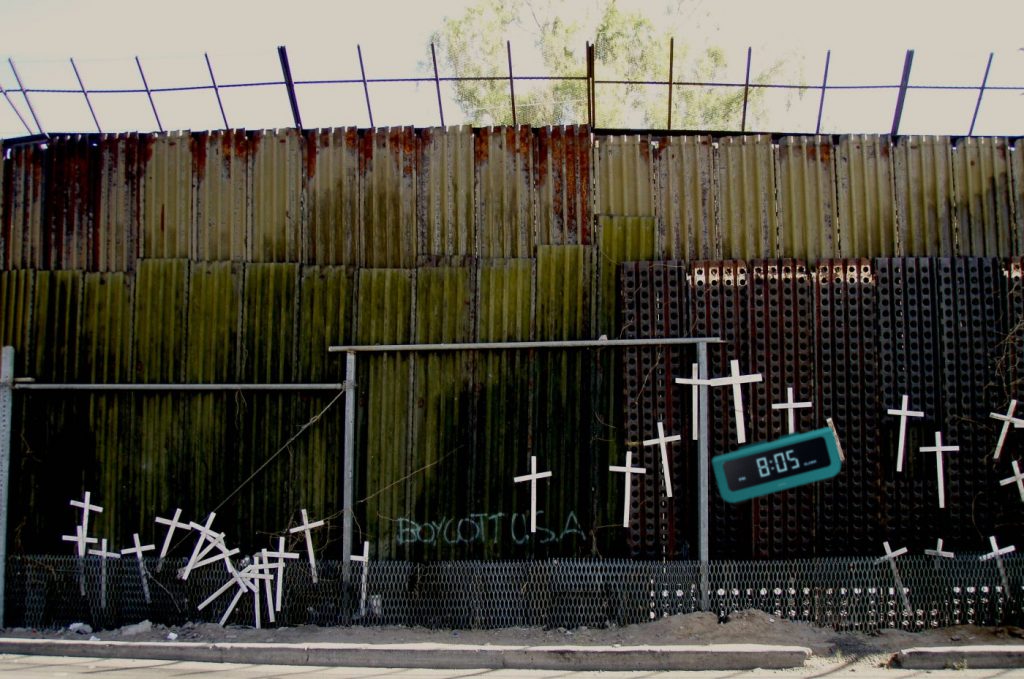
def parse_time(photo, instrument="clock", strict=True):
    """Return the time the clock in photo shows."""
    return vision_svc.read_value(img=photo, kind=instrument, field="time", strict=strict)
8:05
